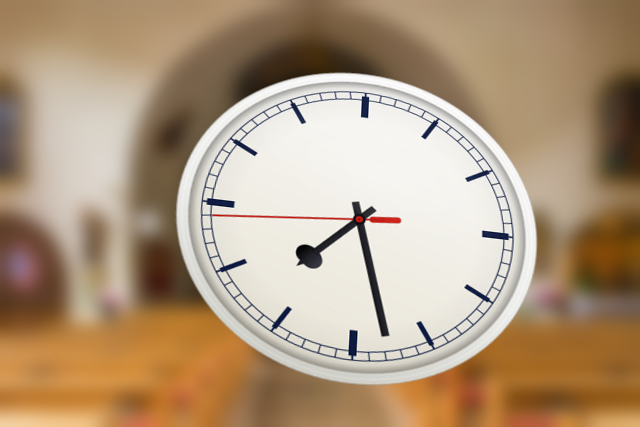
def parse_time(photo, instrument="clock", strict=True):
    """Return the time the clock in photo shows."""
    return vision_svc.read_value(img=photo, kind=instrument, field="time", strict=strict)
7:27:44
